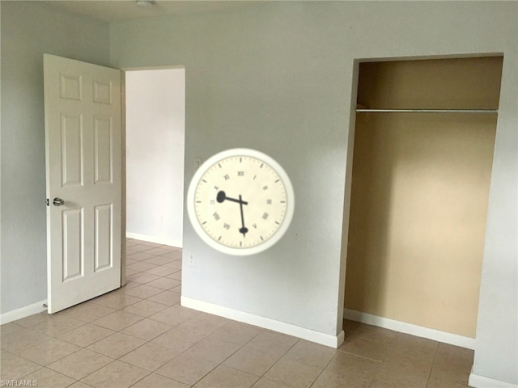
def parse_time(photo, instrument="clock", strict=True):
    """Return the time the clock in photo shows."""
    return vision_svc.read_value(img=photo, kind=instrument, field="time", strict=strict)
9:29
